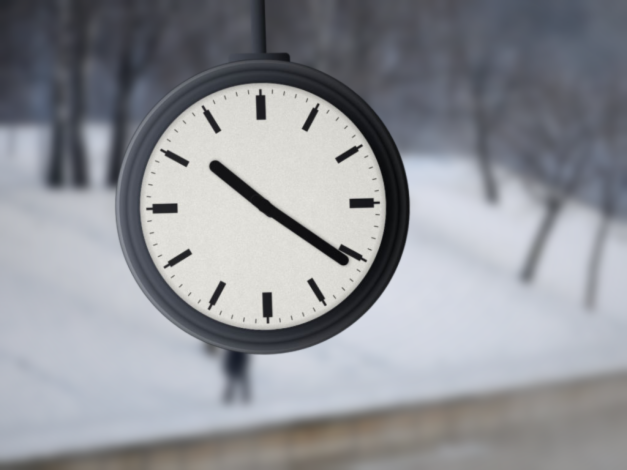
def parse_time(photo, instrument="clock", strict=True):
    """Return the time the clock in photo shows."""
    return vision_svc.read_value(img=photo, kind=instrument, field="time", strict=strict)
10:21
